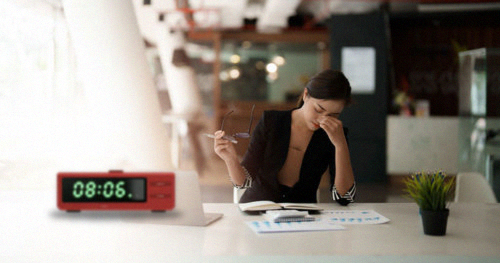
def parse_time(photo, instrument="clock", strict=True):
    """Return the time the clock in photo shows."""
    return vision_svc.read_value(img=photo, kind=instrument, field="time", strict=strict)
8:06
